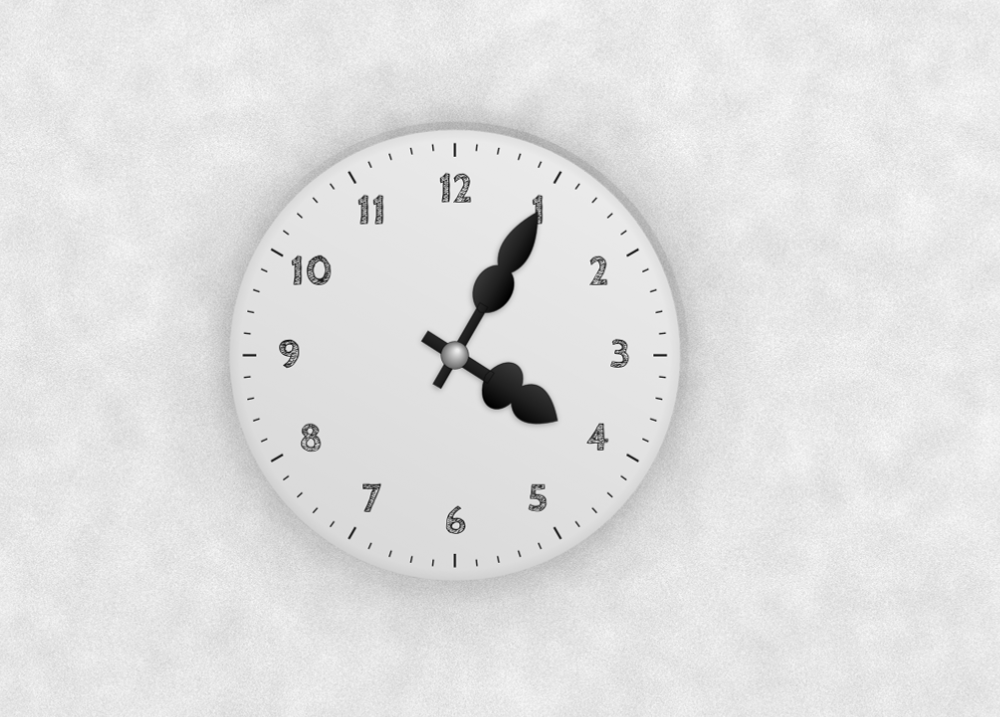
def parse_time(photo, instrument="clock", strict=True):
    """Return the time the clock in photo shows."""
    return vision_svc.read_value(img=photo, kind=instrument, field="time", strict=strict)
4:05
